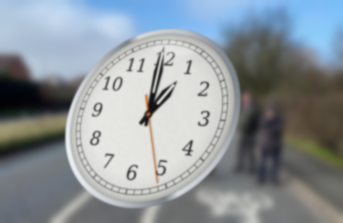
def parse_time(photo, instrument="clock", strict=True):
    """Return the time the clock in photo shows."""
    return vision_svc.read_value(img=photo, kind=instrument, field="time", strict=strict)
12:59:26
